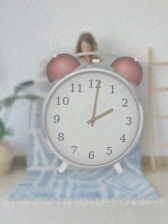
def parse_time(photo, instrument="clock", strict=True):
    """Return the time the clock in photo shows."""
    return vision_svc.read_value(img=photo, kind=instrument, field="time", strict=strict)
2:01
